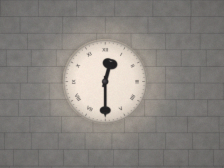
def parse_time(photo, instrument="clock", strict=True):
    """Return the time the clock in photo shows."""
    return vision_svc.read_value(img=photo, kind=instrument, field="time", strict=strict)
12:30
